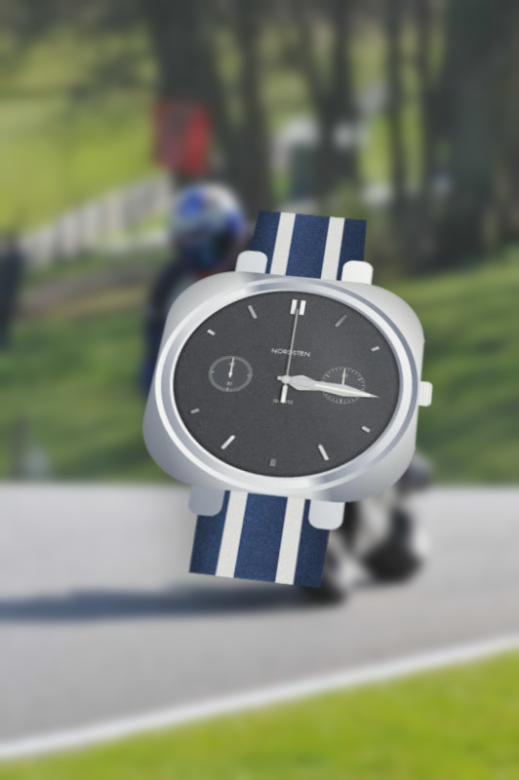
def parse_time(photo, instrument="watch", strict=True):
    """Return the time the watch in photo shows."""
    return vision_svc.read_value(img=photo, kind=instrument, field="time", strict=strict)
3:16
